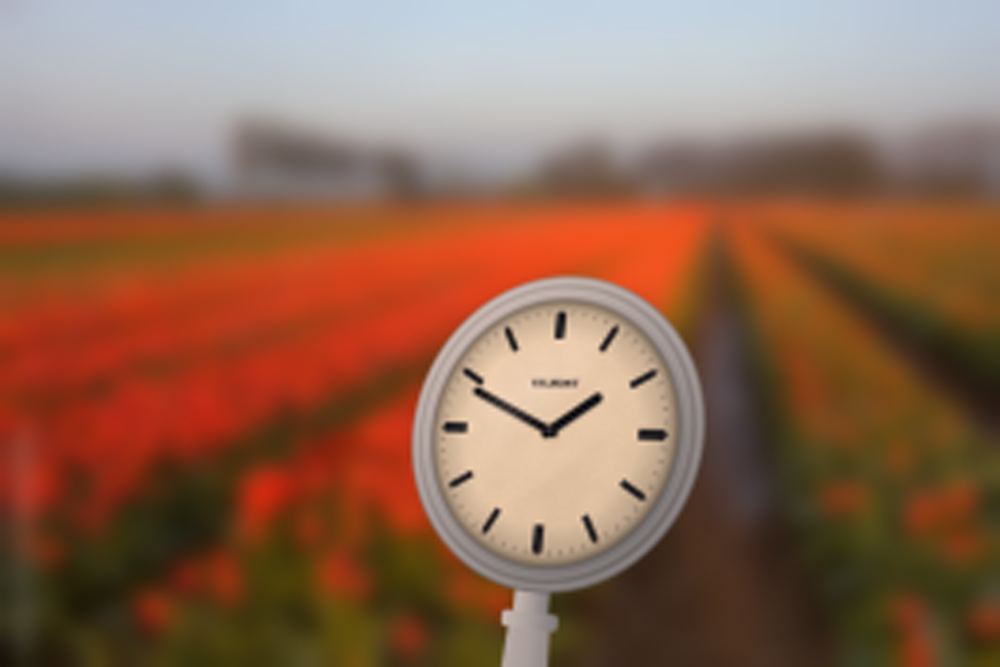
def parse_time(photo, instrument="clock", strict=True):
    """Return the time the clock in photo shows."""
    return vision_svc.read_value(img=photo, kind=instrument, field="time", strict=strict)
1:49
